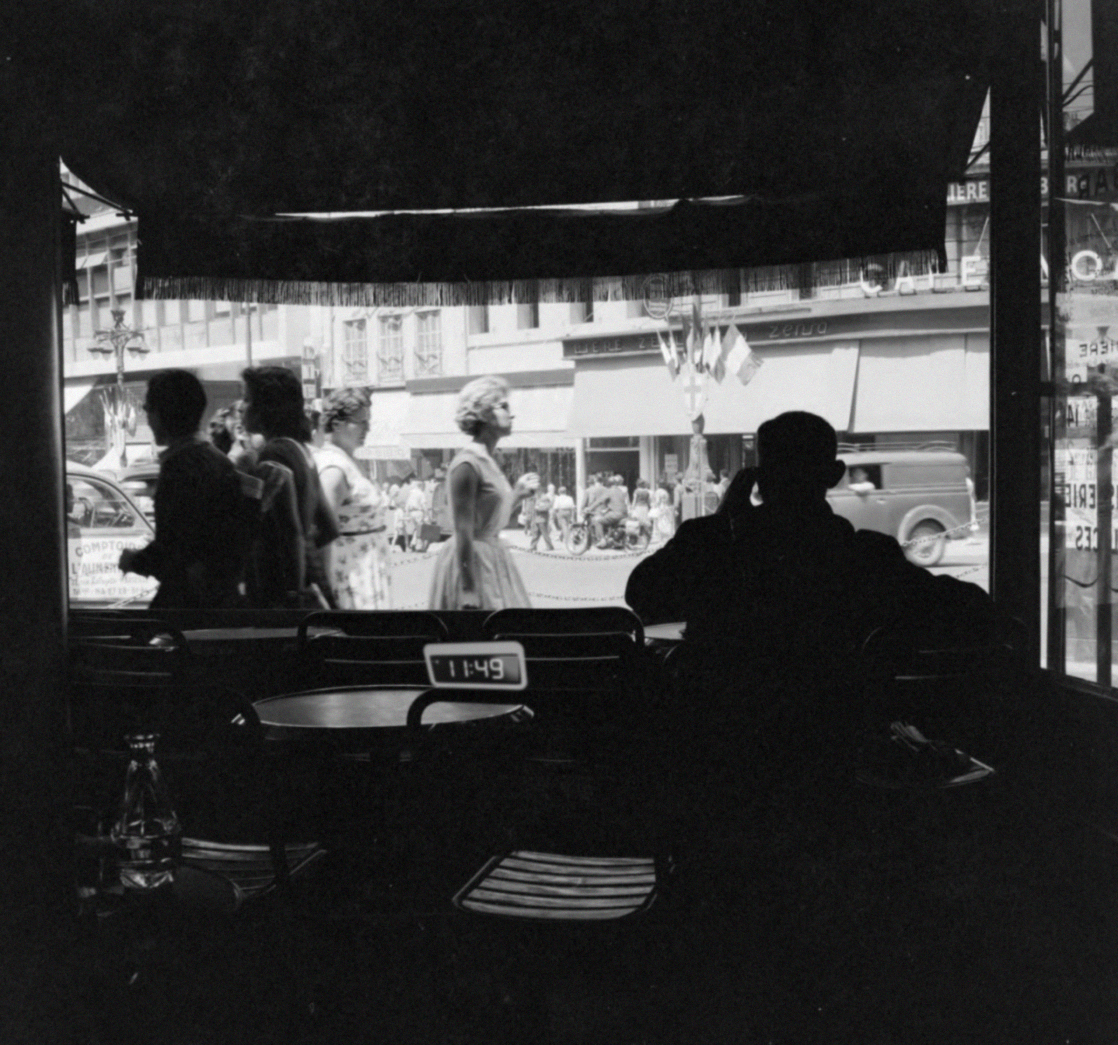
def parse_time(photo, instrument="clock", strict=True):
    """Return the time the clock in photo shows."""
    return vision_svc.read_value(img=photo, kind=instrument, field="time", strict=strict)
11:49
